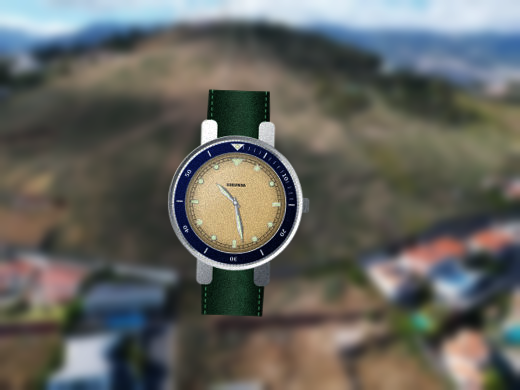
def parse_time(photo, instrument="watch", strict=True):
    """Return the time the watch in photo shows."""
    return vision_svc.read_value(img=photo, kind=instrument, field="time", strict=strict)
10:28
